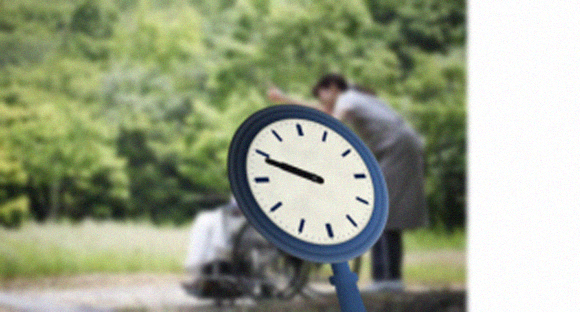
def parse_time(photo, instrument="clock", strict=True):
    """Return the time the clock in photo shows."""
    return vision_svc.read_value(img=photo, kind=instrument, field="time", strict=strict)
9:49
